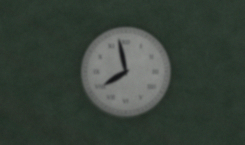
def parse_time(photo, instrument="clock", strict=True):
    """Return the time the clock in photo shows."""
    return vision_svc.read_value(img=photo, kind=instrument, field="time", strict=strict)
7:58
